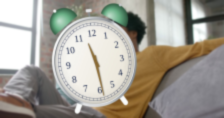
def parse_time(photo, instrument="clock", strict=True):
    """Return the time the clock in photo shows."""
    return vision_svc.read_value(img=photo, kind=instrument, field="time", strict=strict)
11:29
